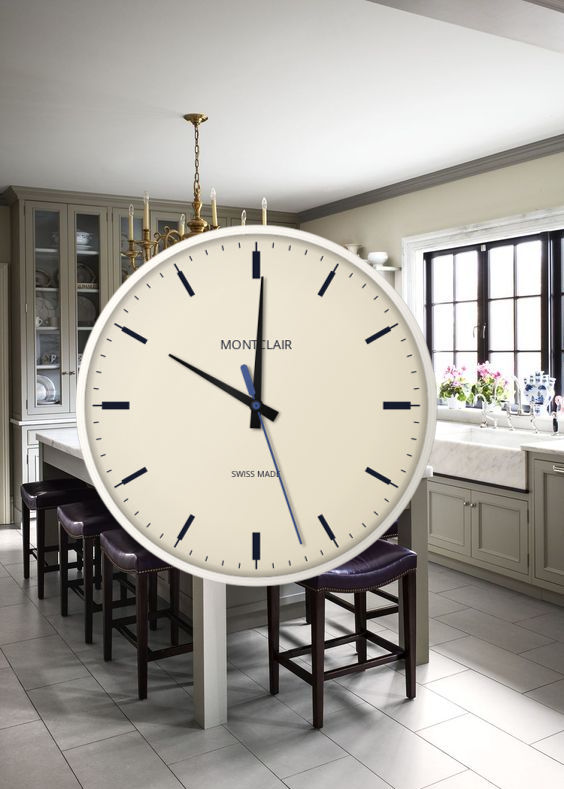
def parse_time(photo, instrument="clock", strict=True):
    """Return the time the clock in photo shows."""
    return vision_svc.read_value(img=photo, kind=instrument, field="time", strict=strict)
10:00:27
